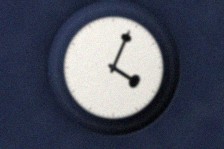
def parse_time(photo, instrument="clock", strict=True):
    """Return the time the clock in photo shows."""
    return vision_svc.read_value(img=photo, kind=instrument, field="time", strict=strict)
4:04
